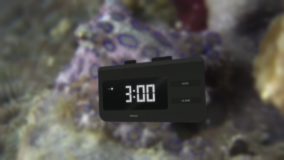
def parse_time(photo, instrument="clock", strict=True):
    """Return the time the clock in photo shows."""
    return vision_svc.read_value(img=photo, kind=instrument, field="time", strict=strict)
3:00
